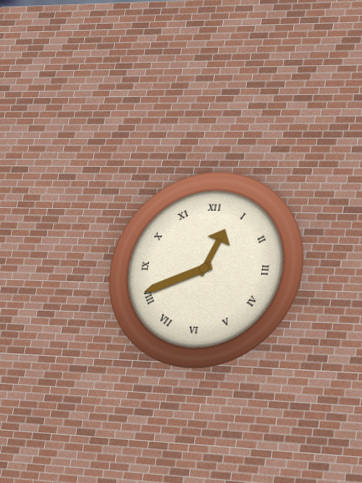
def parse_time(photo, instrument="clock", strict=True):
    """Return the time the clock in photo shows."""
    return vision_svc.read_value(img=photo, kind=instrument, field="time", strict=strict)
12:41
